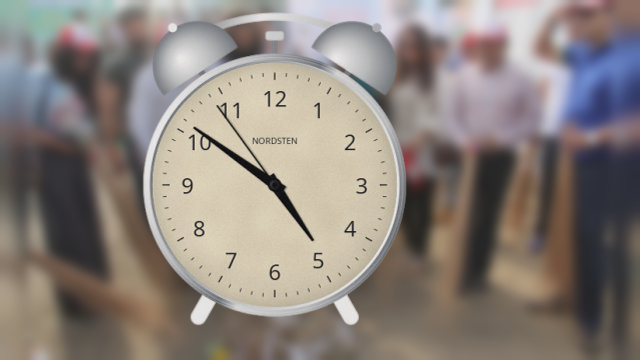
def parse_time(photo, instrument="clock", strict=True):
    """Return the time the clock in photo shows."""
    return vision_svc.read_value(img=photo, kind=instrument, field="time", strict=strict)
4:50:54
